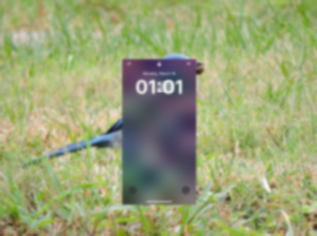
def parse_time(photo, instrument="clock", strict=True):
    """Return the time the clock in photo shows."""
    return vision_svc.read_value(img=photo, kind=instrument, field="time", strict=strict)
1:01
